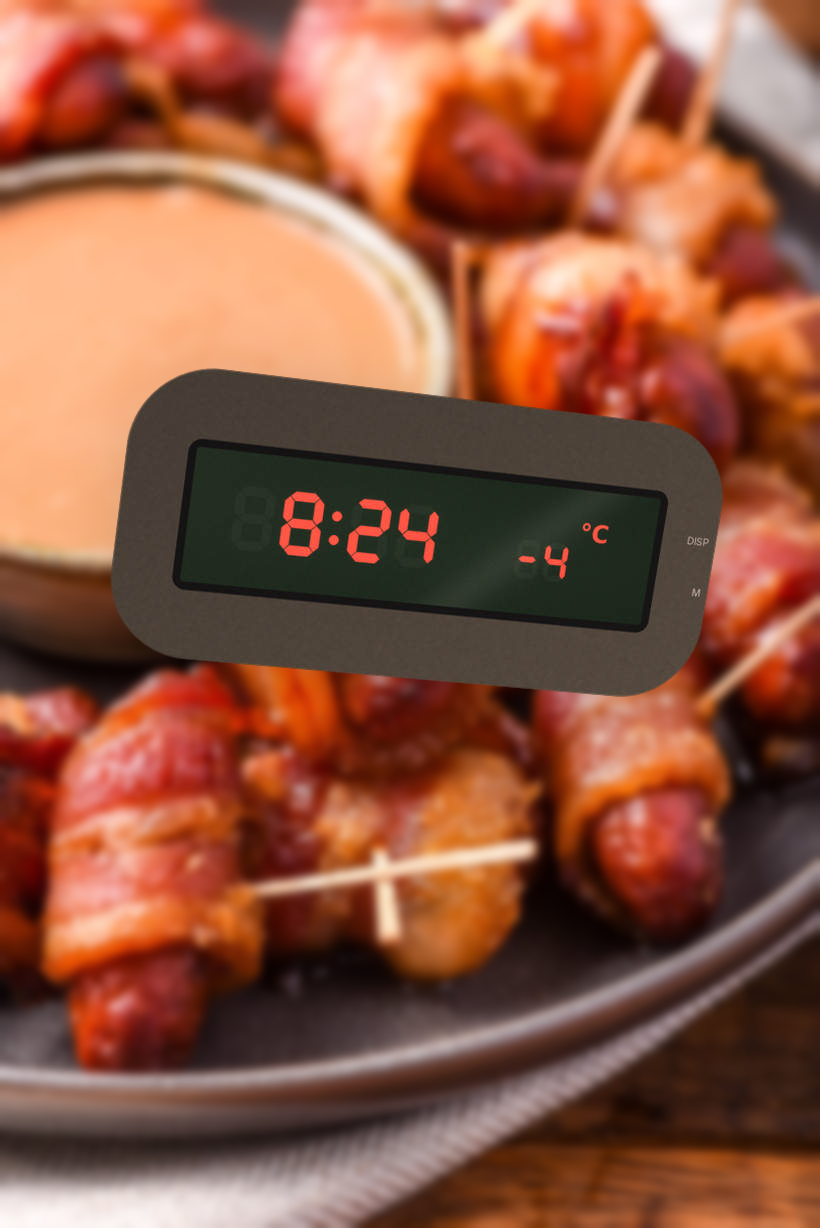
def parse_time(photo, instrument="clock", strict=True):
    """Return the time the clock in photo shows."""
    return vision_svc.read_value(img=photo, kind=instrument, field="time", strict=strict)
8:24
